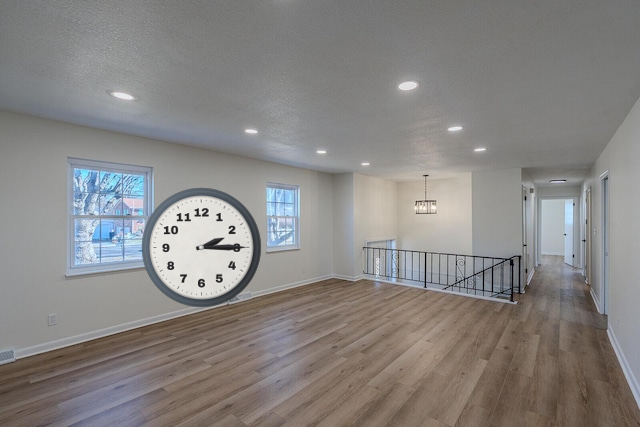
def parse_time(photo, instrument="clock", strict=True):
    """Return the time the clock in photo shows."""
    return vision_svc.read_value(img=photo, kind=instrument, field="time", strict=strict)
2:15
